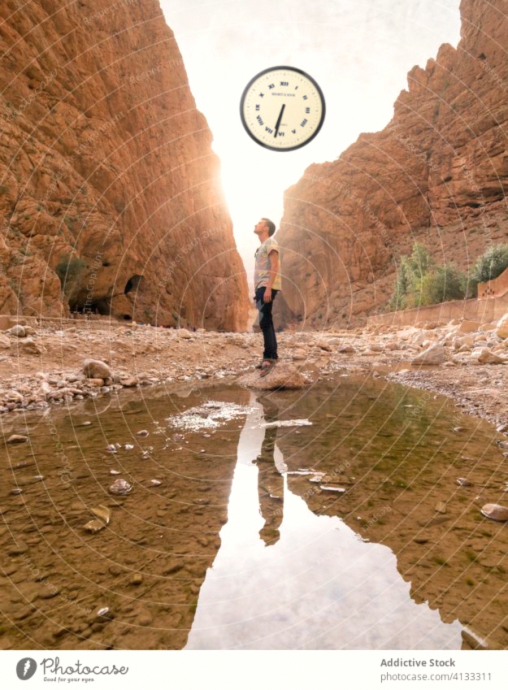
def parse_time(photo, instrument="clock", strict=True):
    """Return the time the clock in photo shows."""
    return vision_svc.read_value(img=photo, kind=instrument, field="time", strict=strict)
6:32
